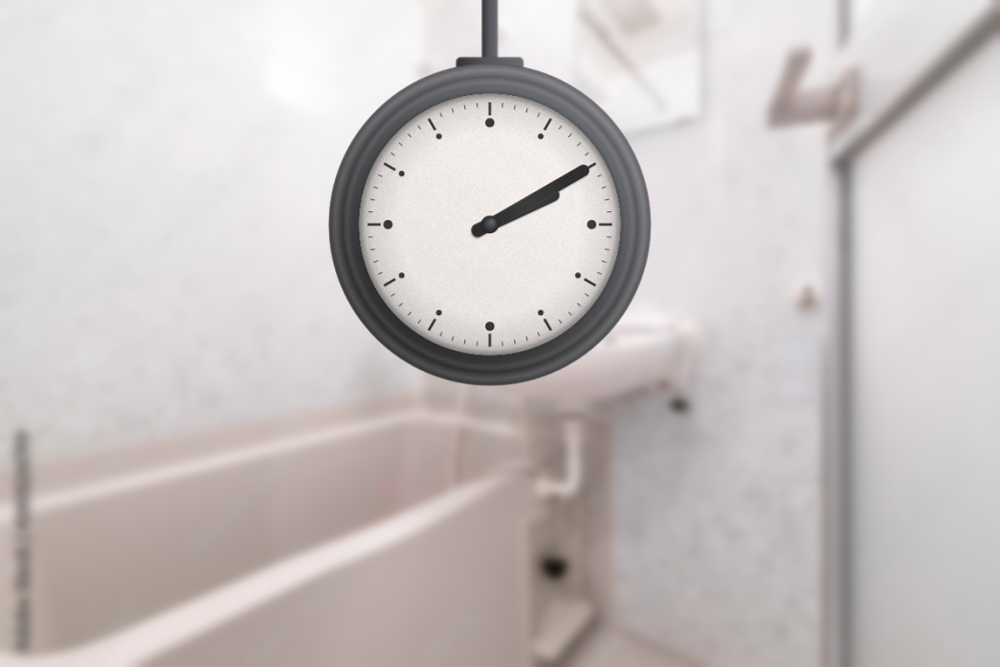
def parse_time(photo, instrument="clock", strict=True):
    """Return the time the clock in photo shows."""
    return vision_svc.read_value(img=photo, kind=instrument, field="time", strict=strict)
2:10
